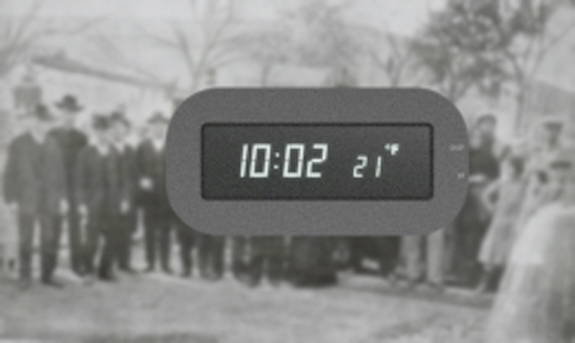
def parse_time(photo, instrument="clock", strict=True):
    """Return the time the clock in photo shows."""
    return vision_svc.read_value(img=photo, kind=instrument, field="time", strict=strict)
10:02
